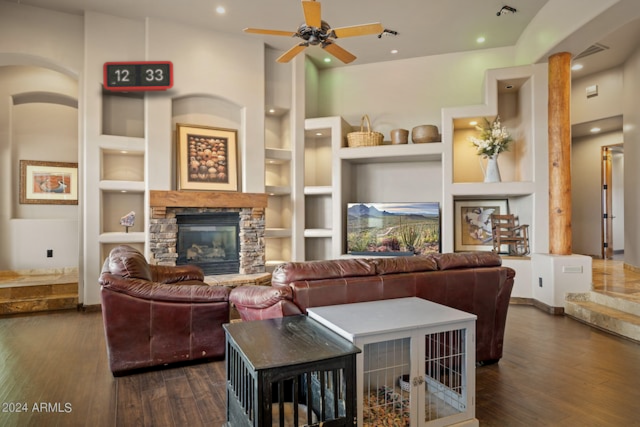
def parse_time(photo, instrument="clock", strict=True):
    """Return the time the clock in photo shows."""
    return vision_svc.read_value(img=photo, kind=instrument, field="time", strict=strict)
12:33
